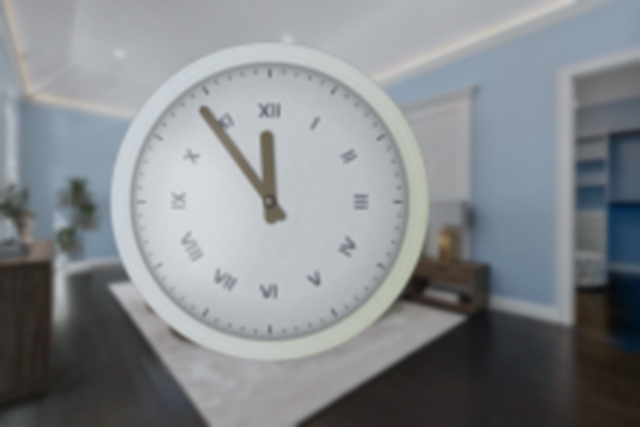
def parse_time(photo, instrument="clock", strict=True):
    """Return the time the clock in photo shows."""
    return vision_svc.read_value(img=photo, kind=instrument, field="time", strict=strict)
11:54
